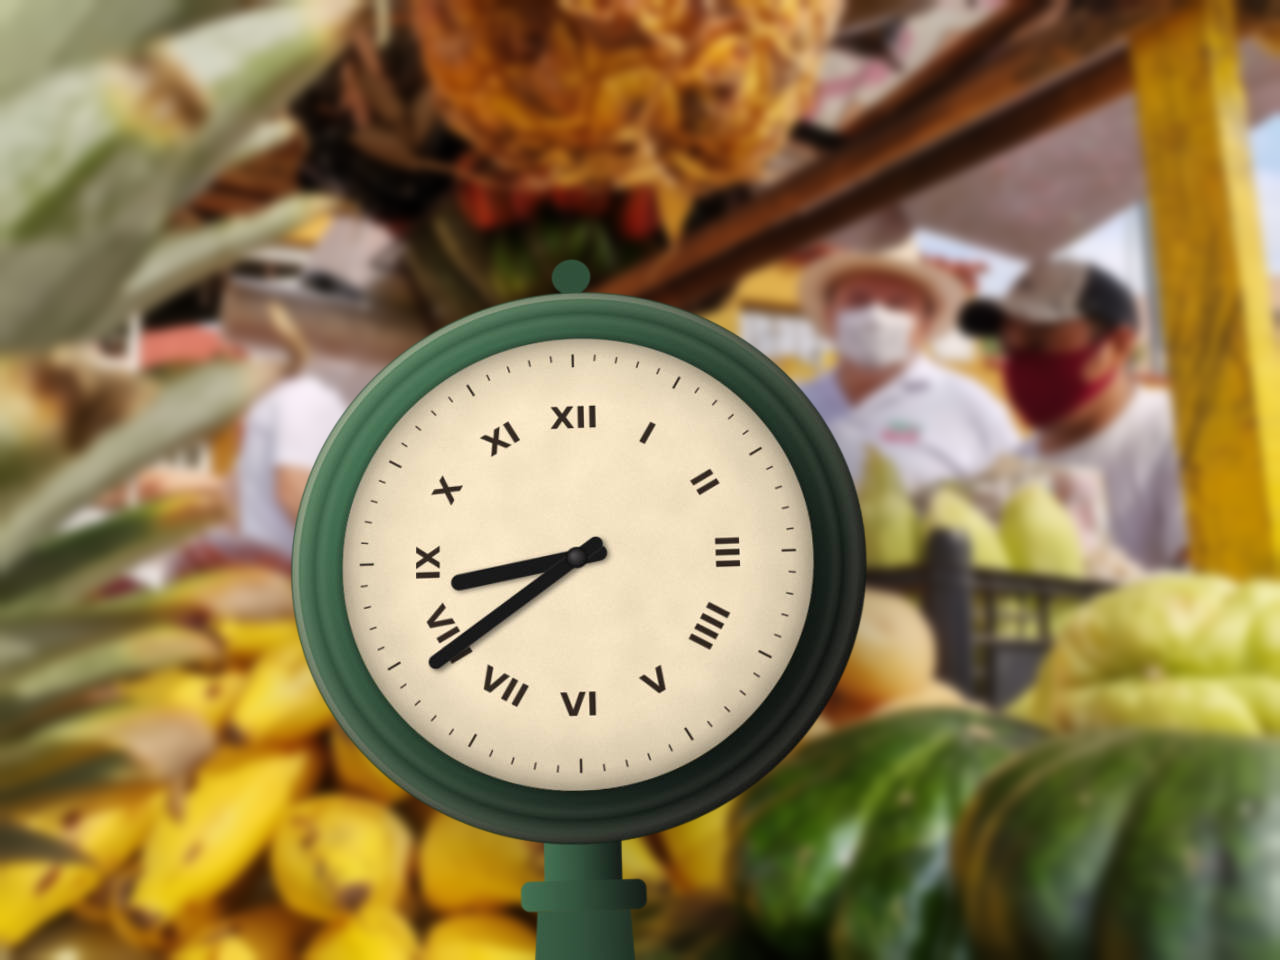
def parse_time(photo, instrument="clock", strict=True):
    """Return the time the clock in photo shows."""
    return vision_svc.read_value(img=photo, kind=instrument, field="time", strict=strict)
8:39
